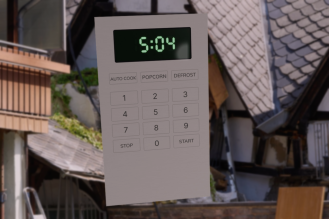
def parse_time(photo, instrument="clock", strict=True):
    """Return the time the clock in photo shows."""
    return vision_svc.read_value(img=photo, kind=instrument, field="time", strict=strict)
5:04
